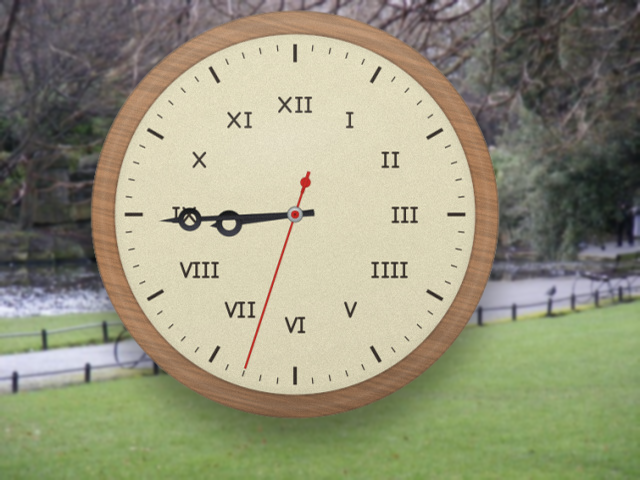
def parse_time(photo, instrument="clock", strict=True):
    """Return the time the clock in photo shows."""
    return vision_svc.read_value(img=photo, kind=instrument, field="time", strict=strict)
8:44:33
